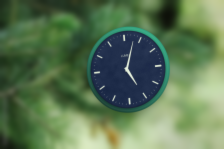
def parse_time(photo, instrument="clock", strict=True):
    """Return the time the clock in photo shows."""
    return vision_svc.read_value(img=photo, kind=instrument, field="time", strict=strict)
5:03
